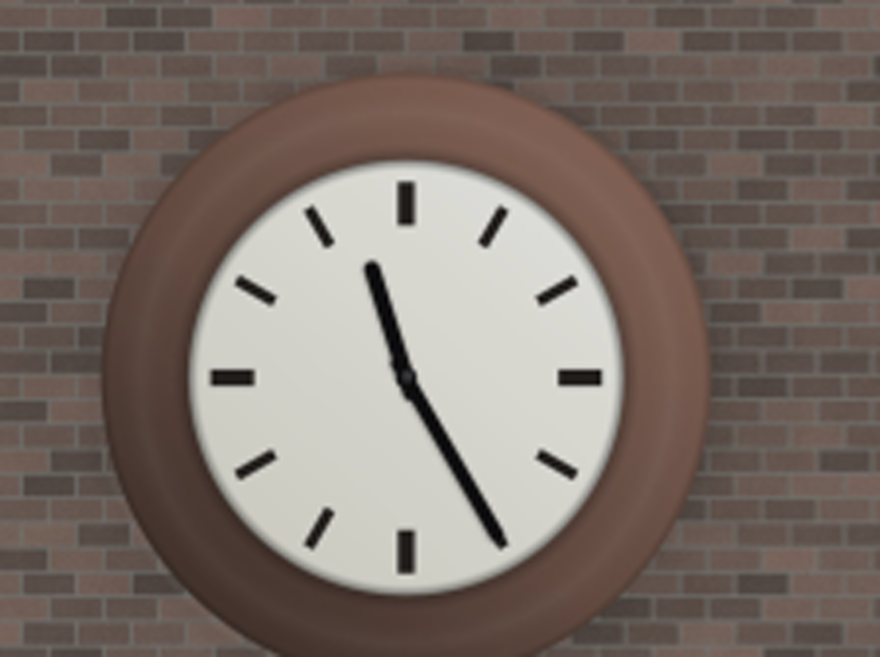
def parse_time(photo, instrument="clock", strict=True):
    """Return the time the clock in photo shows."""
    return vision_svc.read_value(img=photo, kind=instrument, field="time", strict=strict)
11:25
